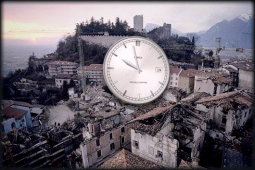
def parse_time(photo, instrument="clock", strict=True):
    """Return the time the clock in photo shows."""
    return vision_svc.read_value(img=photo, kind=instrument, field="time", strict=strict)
9:58
